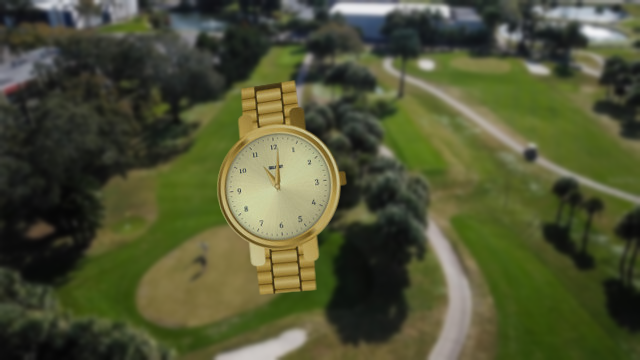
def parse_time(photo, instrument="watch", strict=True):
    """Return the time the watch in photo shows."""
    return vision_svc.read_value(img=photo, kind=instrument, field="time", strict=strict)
11:01
